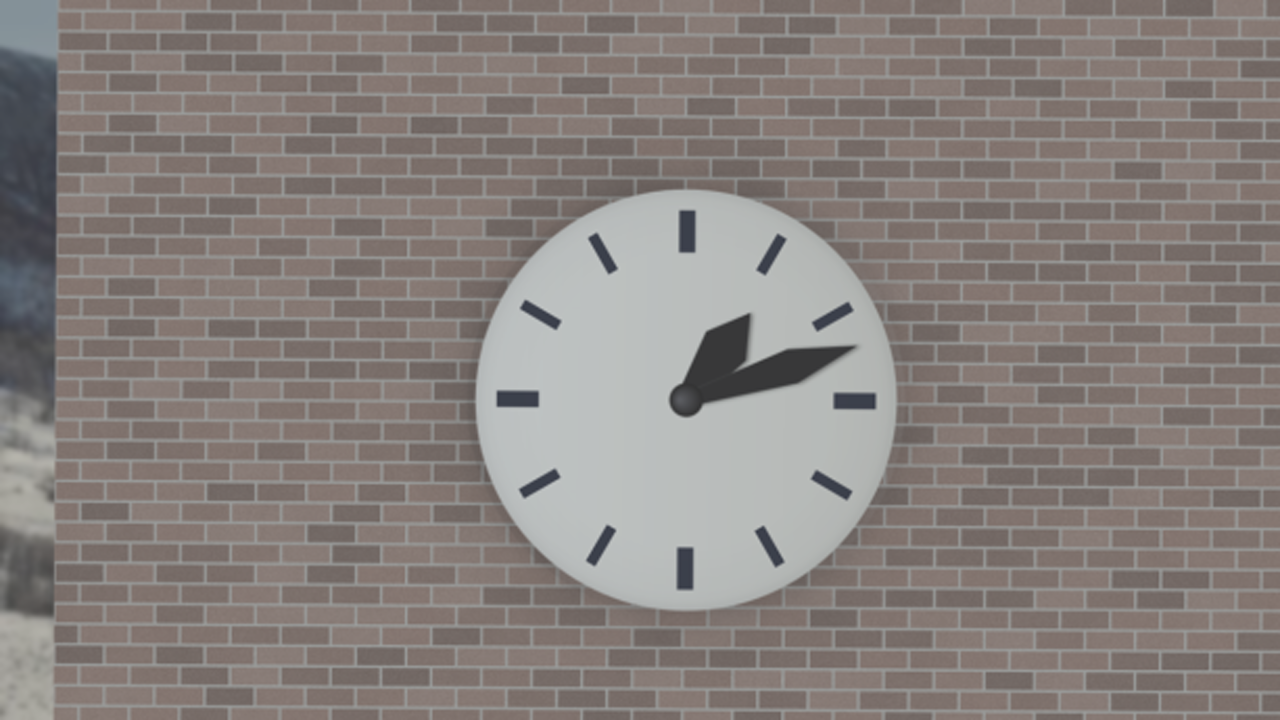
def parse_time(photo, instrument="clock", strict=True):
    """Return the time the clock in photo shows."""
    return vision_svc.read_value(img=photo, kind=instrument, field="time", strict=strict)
1:12
